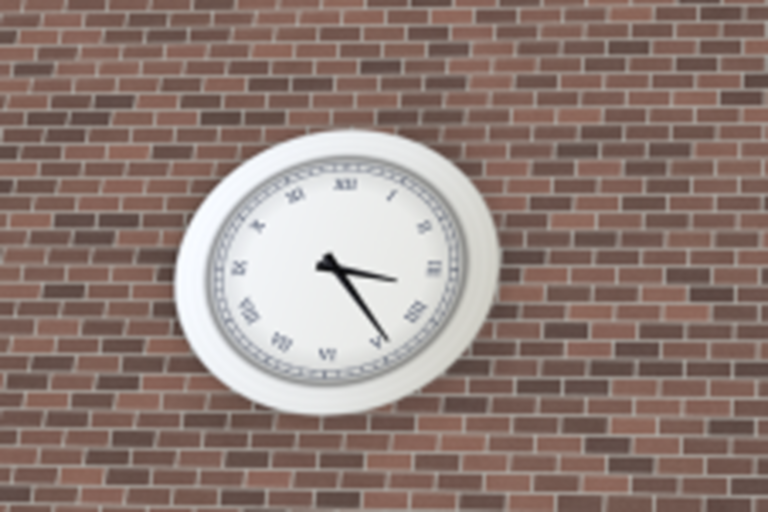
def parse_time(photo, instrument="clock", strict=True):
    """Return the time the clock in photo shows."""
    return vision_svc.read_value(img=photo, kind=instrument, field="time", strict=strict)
3:24
